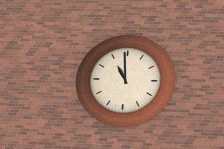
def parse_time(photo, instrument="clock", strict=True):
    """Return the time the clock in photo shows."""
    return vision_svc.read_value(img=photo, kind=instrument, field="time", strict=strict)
10:59
